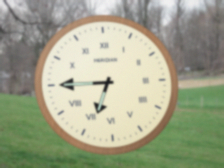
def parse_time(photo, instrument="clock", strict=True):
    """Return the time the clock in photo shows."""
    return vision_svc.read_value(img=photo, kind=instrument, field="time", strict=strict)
6:45
